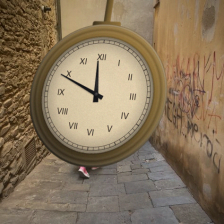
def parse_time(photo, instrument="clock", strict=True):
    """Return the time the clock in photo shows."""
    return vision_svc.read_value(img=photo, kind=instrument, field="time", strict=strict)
11:49
